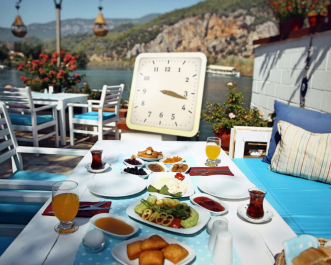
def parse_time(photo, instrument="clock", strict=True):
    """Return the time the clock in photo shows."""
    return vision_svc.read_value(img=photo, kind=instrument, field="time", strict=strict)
3:17
